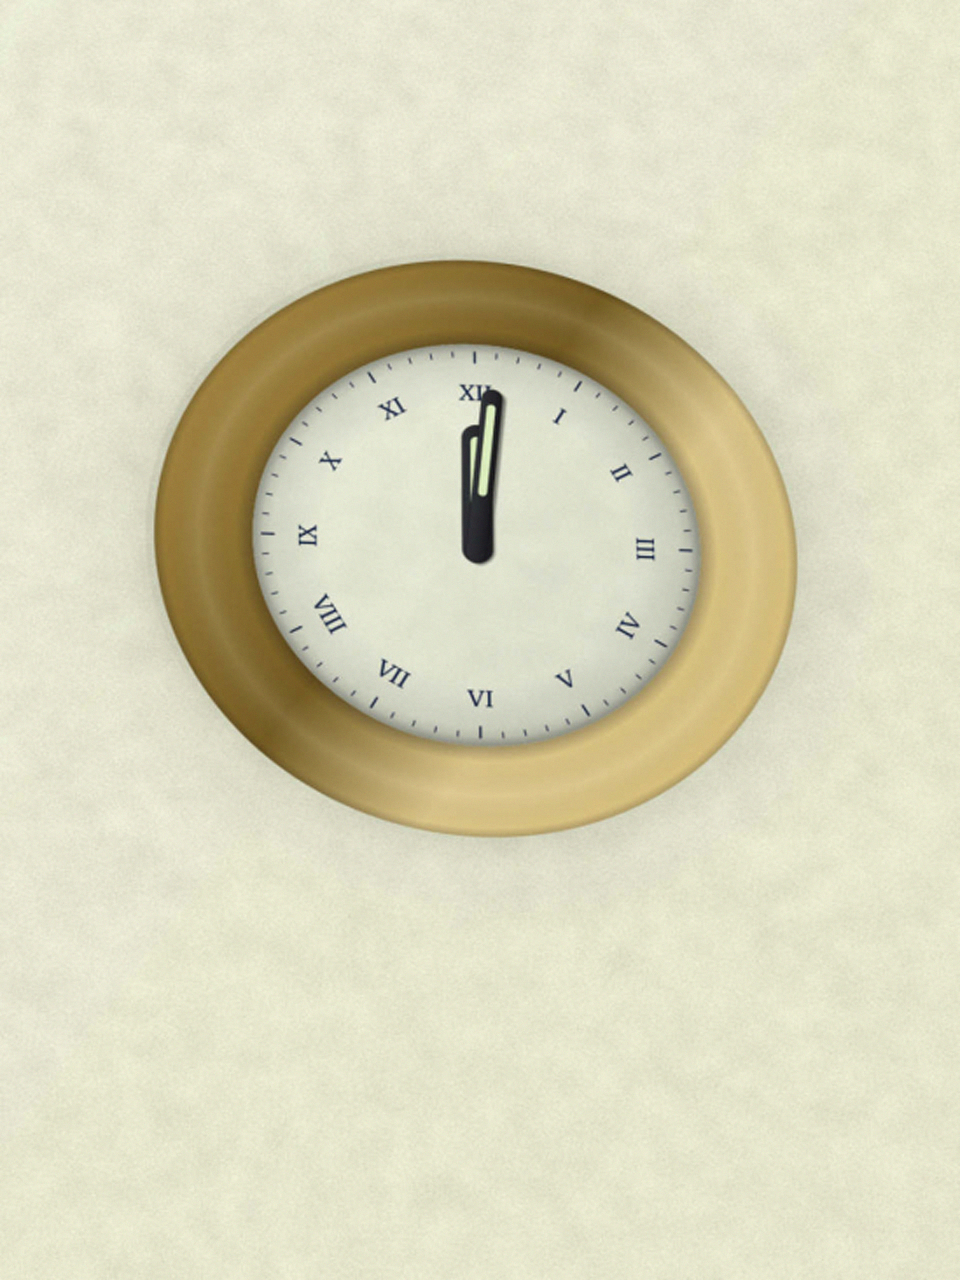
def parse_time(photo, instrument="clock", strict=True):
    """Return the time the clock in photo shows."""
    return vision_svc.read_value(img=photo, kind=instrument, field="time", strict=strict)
12:01
